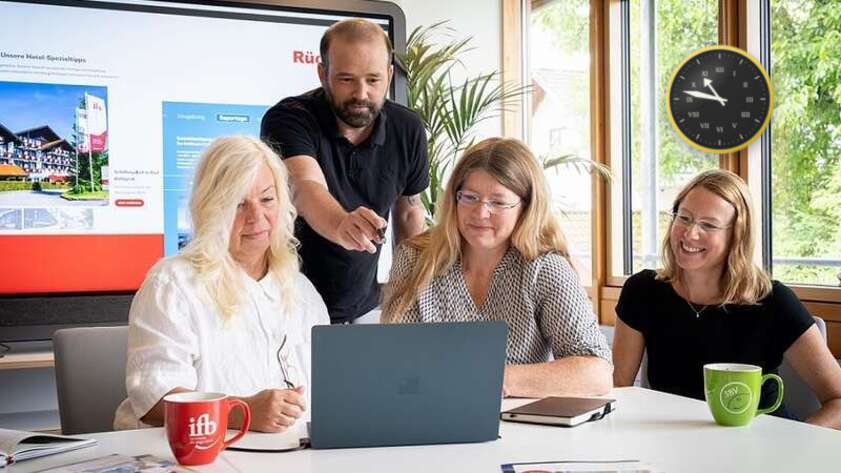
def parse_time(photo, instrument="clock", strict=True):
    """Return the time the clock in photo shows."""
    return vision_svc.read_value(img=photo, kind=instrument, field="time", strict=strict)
10:47
